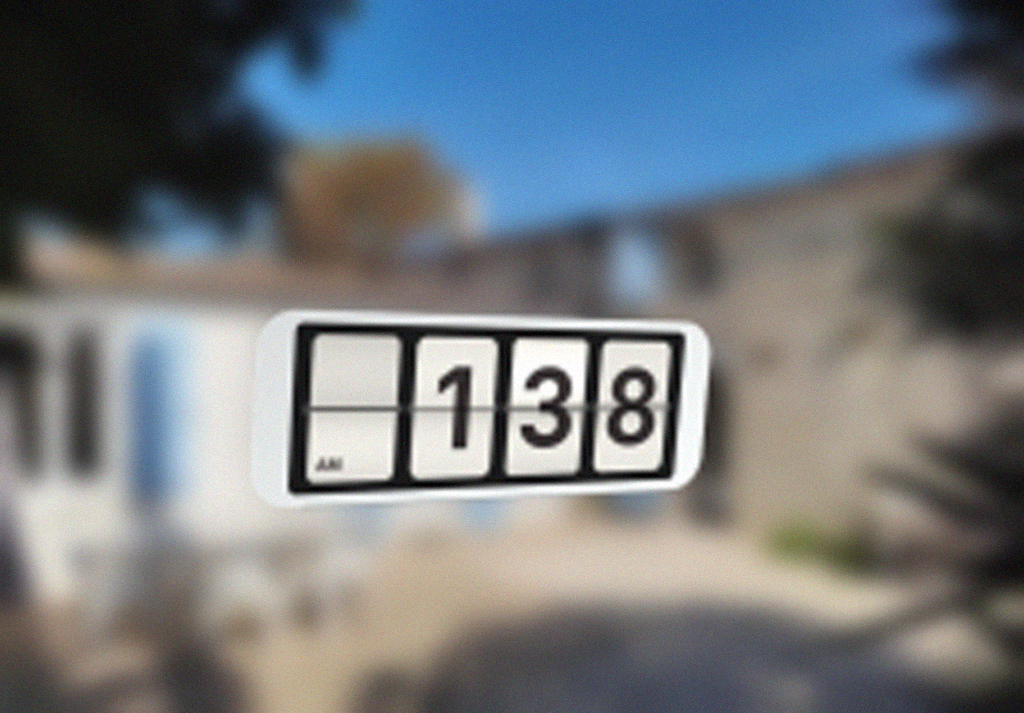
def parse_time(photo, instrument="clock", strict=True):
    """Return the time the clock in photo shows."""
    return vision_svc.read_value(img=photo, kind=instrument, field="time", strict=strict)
1:38
